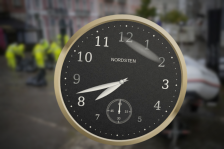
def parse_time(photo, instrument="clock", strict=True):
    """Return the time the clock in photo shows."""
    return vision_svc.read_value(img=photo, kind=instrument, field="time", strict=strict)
7:42
